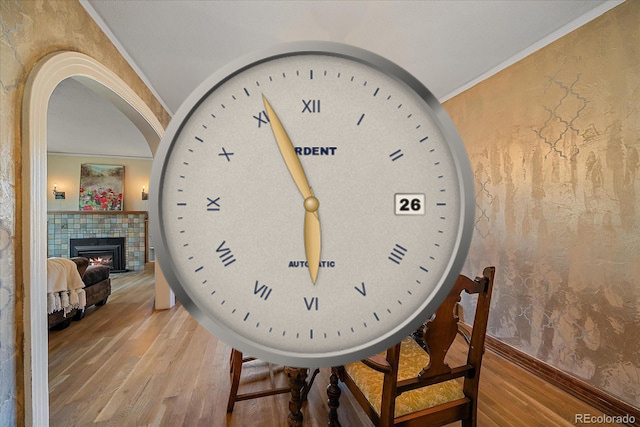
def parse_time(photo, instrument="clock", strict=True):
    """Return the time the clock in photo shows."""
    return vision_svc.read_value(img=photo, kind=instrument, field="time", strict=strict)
5:56
